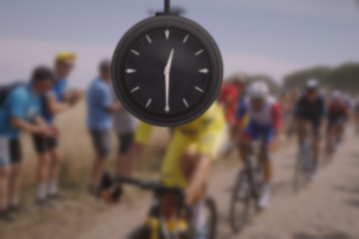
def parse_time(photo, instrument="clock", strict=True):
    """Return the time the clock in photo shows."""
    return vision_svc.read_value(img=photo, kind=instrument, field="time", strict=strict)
12:30
